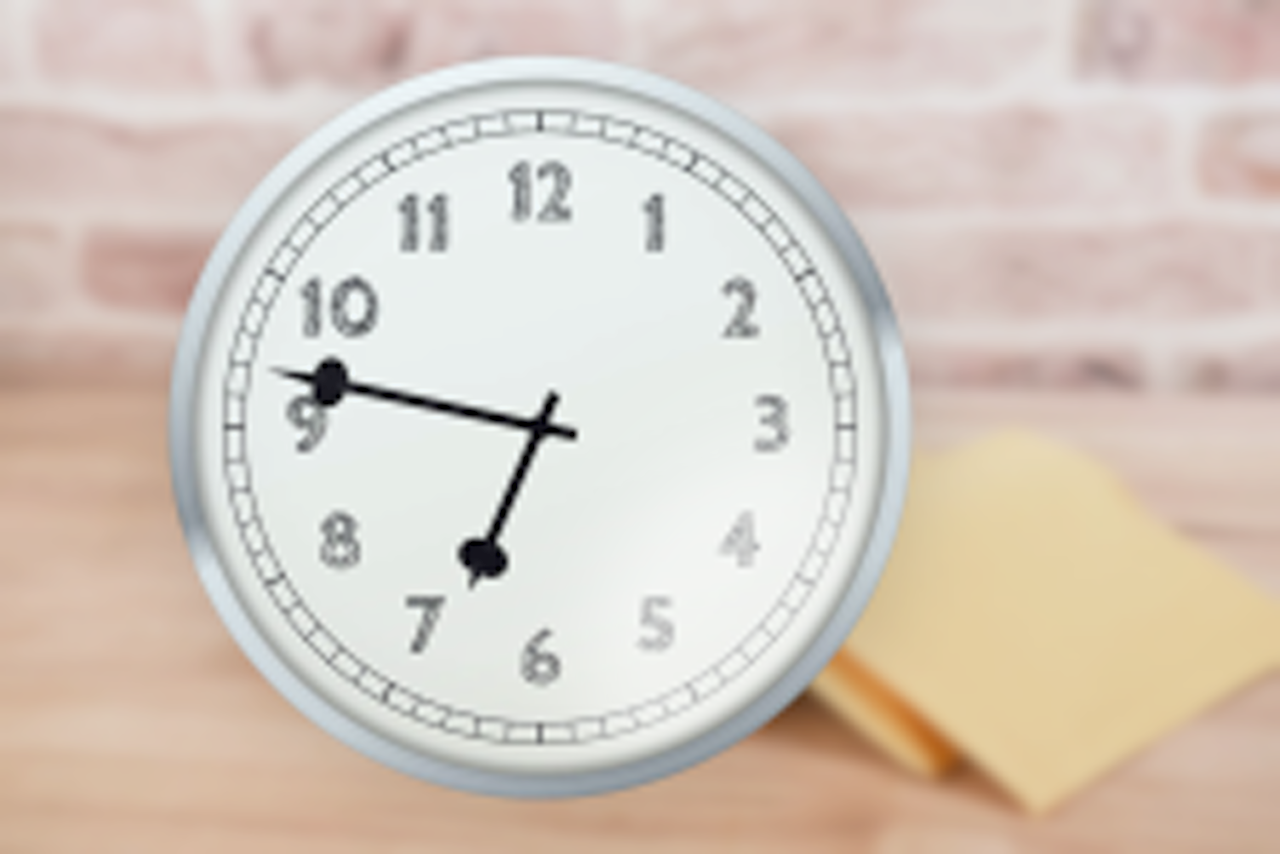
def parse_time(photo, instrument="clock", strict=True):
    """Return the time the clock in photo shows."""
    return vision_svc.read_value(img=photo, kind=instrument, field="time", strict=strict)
6:47
